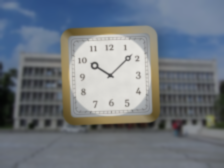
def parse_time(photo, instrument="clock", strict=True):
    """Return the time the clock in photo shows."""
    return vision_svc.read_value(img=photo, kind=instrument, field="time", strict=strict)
10:08
